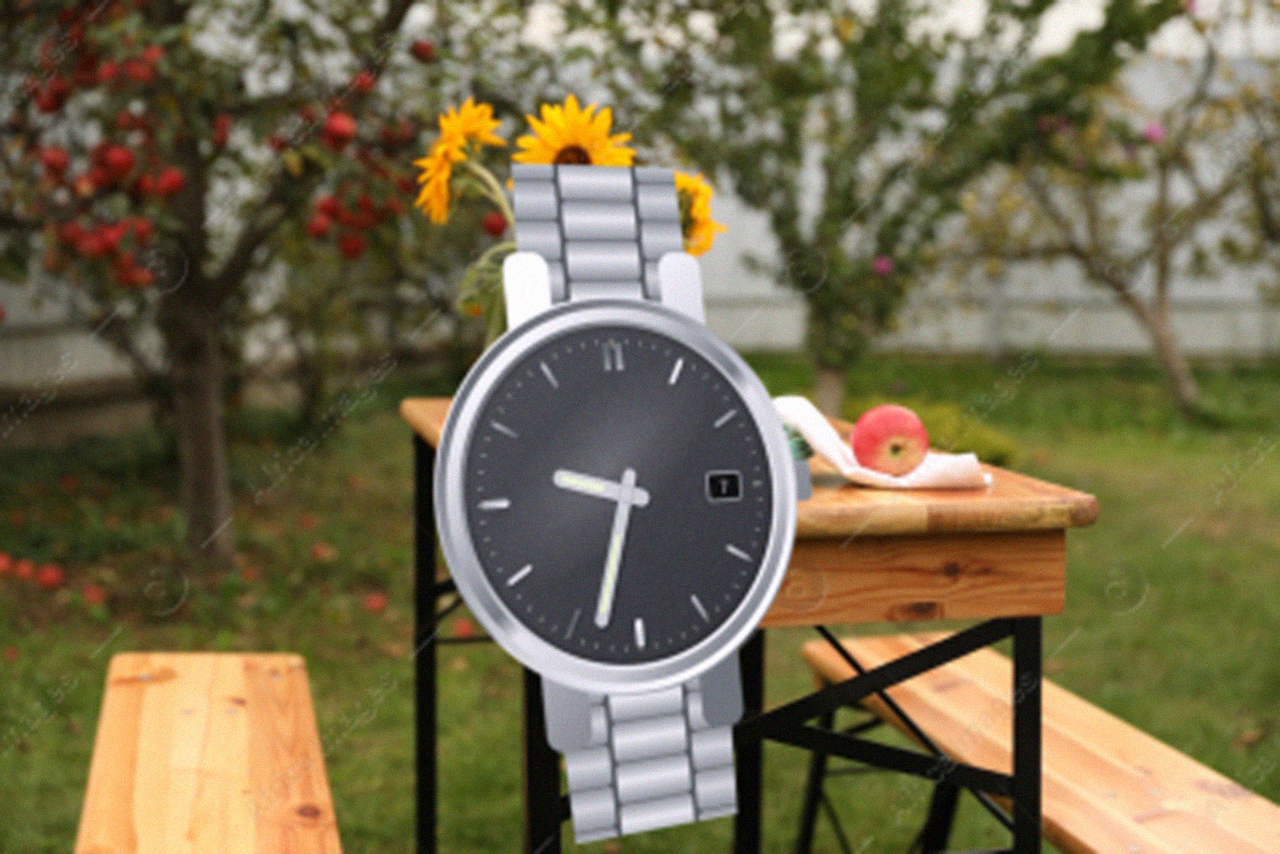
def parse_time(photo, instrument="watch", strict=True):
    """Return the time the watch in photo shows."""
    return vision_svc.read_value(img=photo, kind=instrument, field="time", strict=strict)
9:33
